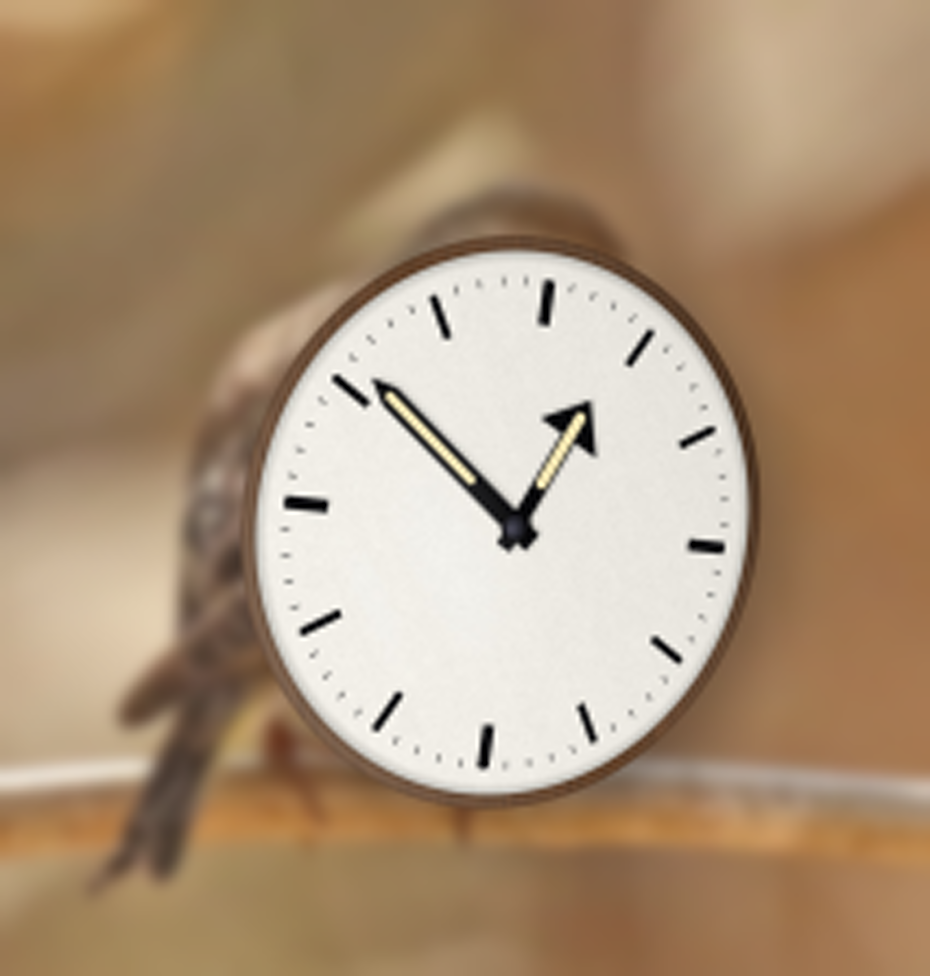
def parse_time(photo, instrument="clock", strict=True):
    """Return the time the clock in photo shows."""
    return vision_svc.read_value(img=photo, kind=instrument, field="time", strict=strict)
12:51
